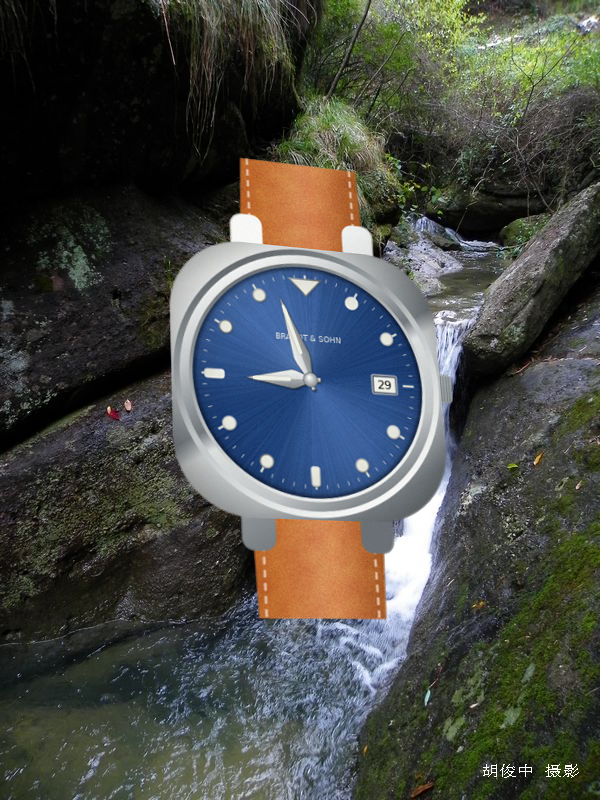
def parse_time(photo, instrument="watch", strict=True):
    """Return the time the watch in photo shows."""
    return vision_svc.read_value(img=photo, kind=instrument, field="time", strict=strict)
8:57
